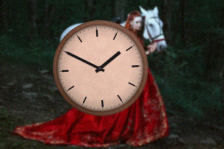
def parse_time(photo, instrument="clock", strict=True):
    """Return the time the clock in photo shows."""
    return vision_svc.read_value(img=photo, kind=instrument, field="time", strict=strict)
1:50
